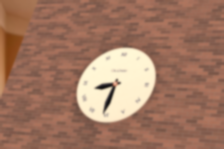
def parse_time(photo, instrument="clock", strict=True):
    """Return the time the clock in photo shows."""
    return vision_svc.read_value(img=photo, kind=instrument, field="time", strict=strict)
8:31
